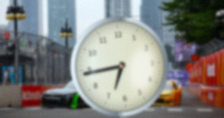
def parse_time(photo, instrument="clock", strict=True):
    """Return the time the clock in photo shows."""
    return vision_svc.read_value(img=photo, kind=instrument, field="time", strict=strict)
6:44
